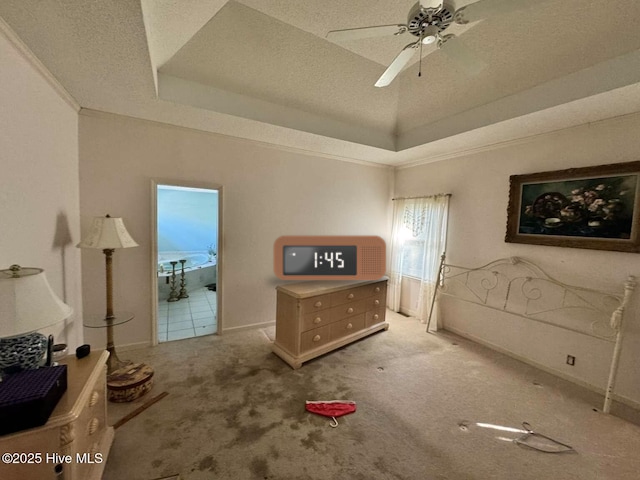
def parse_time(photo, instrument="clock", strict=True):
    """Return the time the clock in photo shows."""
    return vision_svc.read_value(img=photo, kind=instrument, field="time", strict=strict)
1:45
